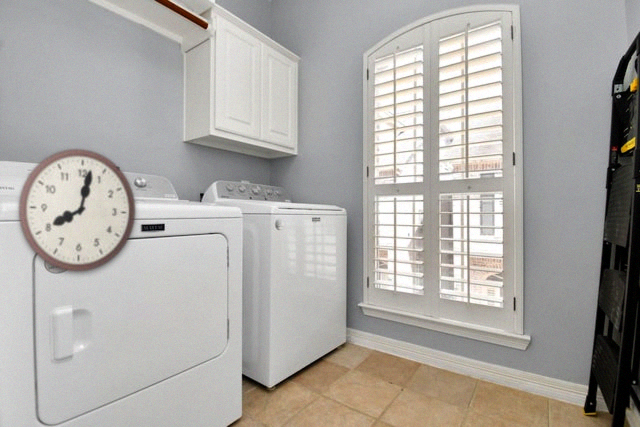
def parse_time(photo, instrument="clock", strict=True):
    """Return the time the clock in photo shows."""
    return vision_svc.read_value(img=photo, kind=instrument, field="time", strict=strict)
8:02
